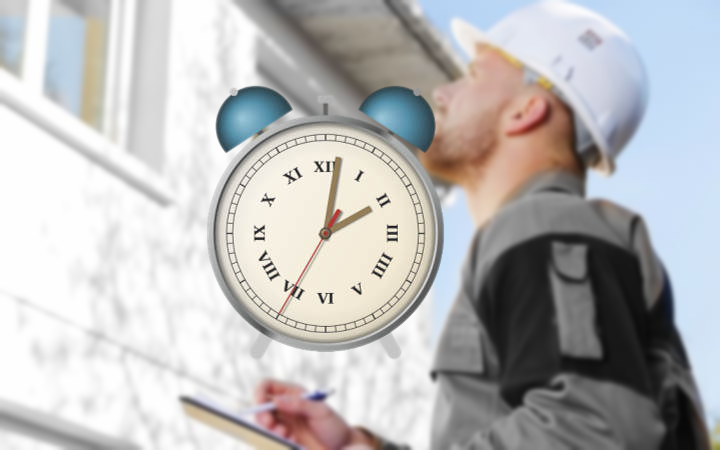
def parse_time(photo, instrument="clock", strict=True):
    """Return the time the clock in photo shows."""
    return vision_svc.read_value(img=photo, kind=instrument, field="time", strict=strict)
2:01:35
